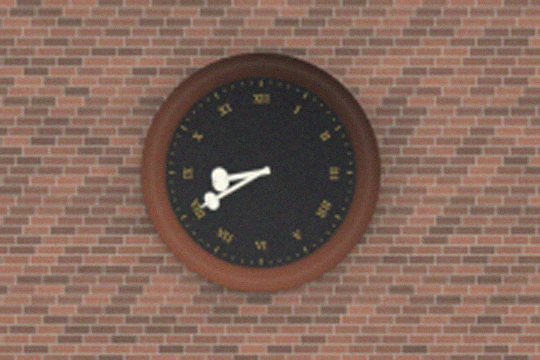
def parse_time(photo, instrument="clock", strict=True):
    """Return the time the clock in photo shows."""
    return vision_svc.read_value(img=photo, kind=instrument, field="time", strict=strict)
8:40
